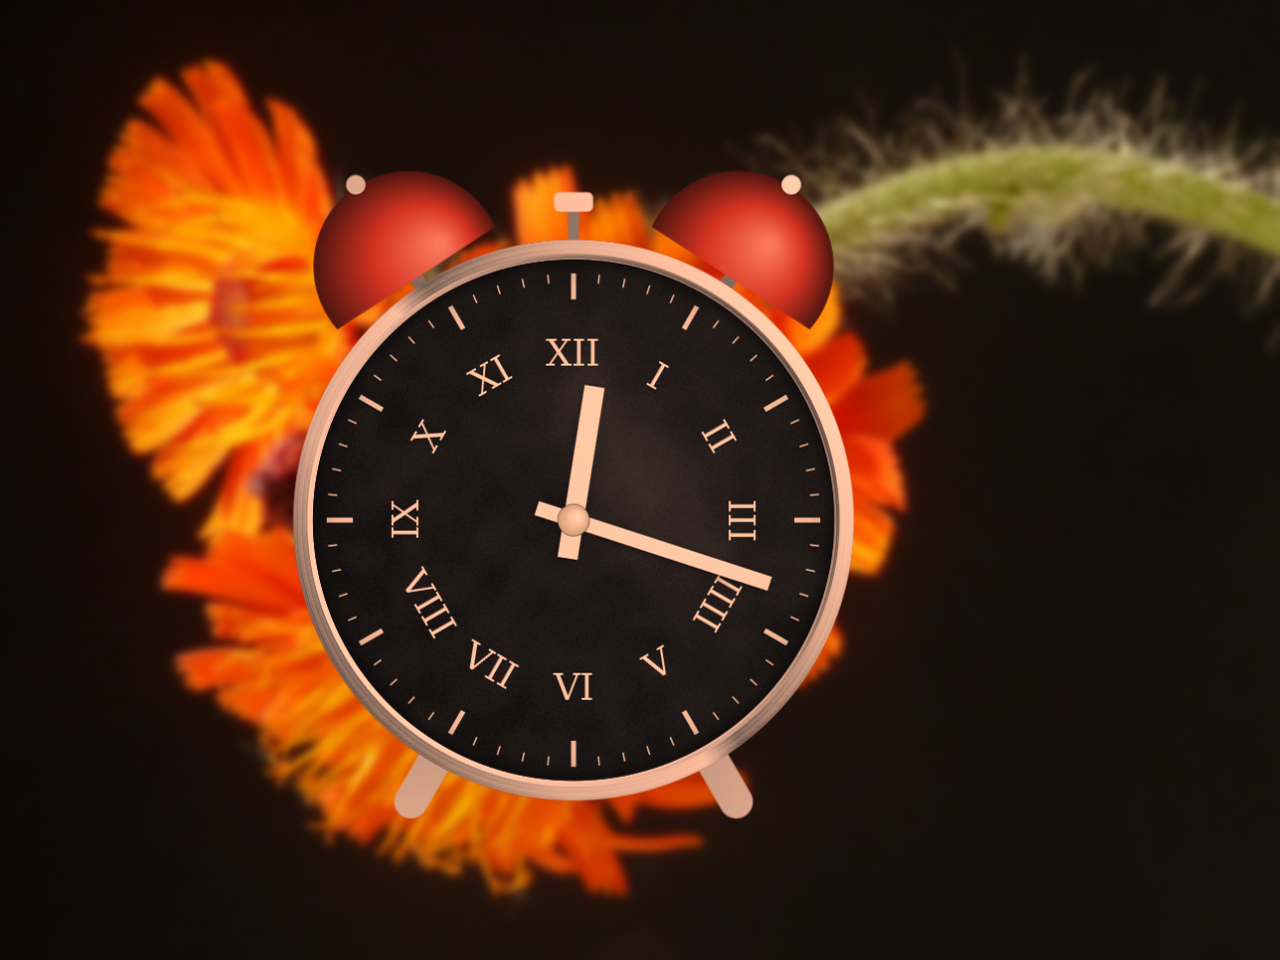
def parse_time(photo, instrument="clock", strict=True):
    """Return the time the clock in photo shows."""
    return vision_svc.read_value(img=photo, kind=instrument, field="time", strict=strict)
12:18
